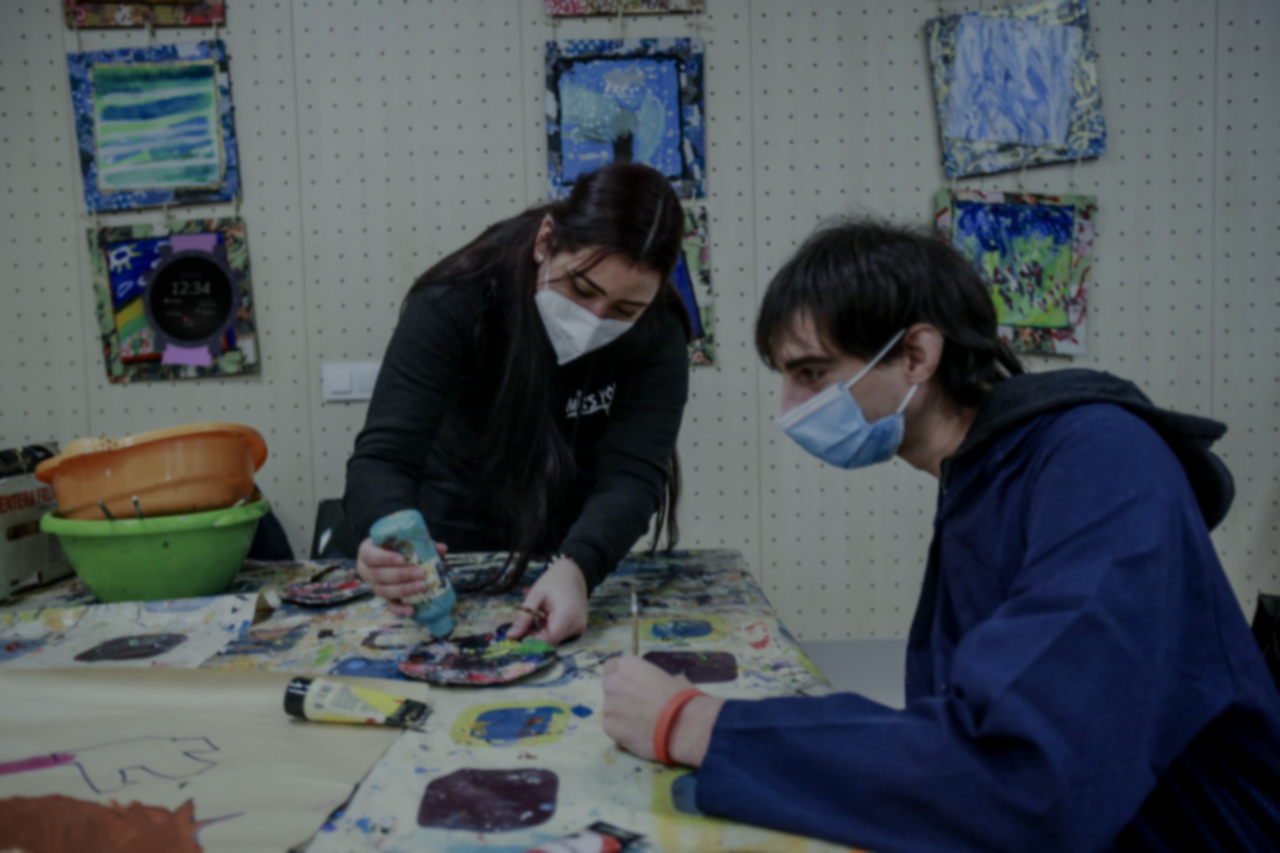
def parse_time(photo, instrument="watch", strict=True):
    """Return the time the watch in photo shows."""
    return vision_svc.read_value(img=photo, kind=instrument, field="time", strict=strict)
12:34
